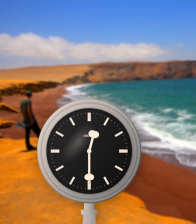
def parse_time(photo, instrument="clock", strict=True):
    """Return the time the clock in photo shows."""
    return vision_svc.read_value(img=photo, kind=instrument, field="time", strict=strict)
12:30
